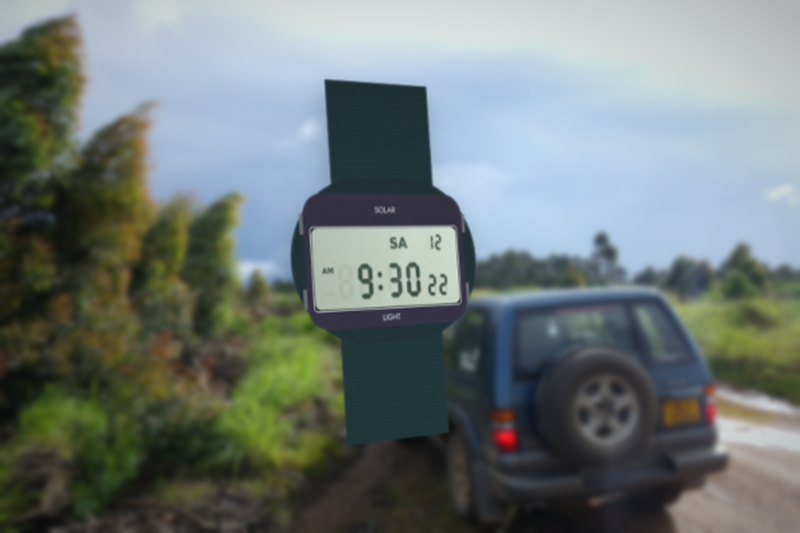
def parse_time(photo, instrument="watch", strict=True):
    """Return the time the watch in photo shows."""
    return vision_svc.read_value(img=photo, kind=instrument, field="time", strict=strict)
9:30:22
